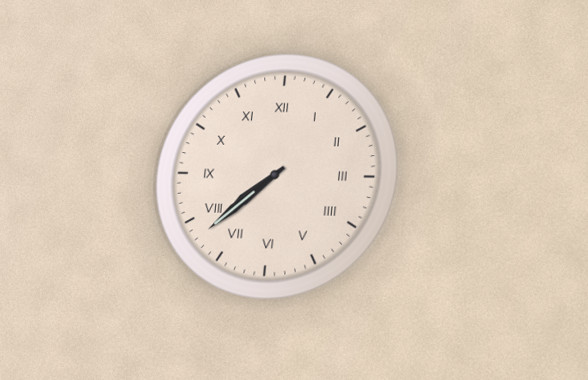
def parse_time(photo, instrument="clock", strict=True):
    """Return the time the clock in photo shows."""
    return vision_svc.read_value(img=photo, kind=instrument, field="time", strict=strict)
7:38
